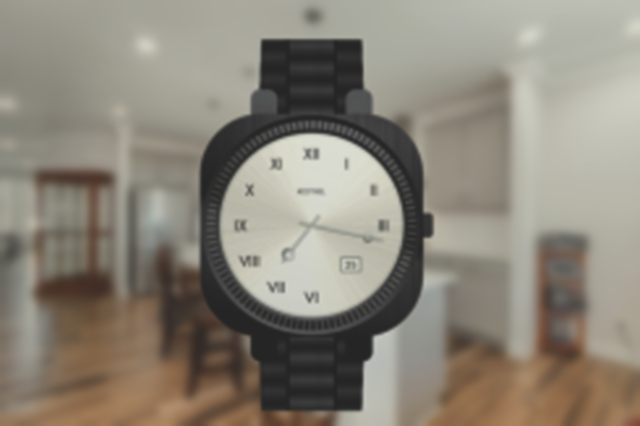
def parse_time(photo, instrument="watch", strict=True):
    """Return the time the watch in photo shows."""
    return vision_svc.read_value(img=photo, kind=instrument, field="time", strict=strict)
7:17
